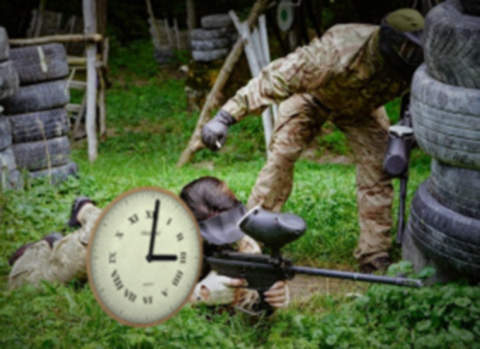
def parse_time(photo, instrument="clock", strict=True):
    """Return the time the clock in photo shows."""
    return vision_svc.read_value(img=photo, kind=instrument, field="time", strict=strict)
3:01
